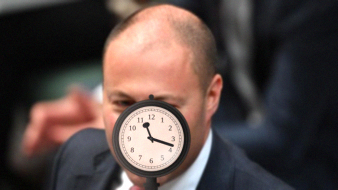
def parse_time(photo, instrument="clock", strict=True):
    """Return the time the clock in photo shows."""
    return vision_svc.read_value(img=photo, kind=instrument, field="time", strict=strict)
11:18
